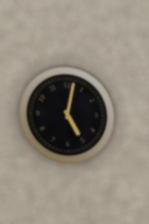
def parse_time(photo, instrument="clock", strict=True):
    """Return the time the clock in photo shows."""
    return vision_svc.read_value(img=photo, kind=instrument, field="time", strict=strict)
5:02
